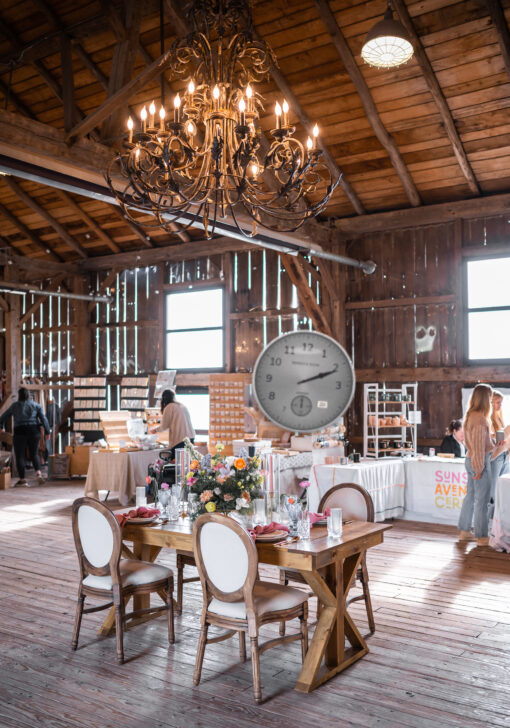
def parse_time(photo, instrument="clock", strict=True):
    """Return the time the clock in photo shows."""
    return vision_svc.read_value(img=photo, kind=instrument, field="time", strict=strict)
2:11
